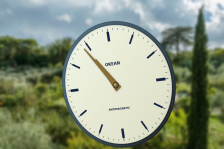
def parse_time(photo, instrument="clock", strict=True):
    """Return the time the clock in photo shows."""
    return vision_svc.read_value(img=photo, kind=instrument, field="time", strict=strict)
10:54
